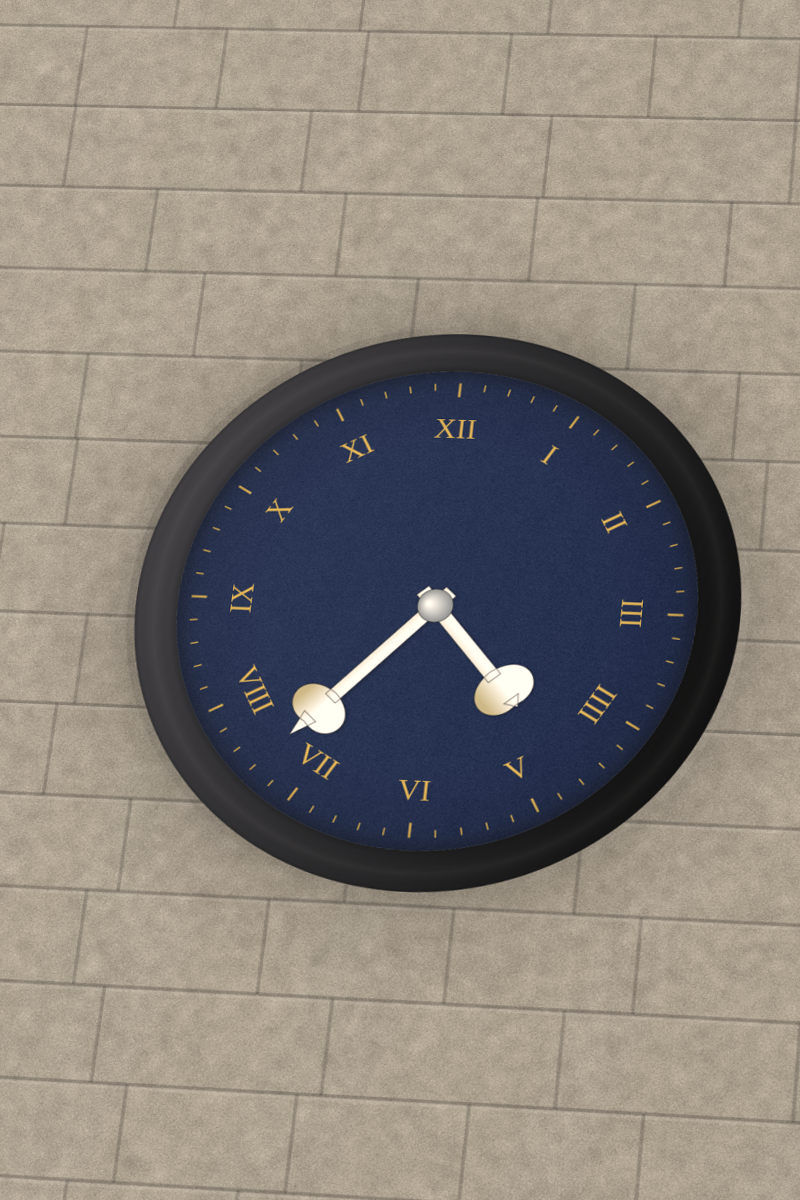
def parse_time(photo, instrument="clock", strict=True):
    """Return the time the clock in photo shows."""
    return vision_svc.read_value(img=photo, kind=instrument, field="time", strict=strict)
4:37
